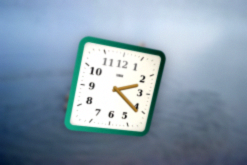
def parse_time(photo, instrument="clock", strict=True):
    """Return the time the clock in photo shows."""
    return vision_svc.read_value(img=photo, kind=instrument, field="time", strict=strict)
2:21
